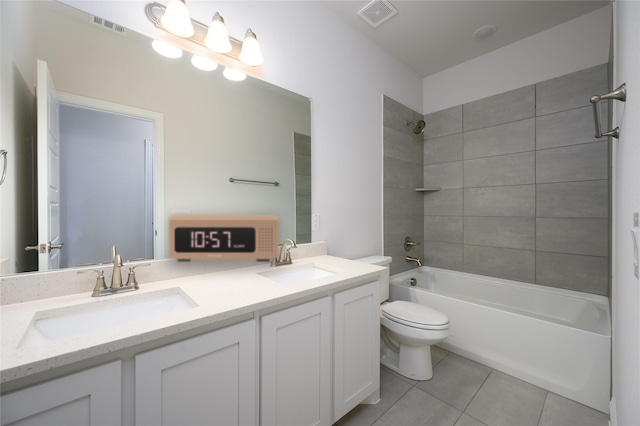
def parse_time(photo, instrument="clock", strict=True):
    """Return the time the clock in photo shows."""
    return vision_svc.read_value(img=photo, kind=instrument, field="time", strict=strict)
10:57
